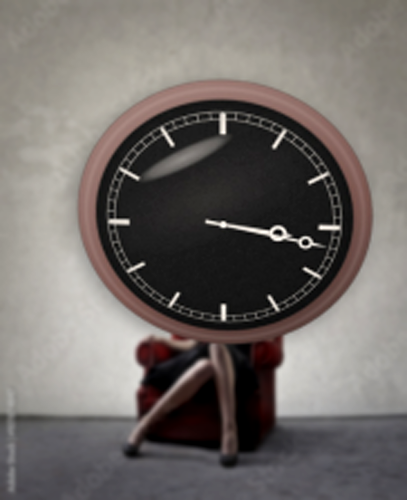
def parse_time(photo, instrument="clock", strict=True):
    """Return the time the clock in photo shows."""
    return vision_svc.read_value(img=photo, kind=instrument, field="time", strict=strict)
3:17
